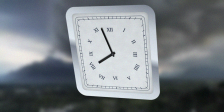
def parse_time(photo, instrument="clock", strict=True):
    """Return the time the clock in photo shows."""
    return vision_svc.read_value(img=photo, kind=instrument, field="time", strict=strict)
7:57
